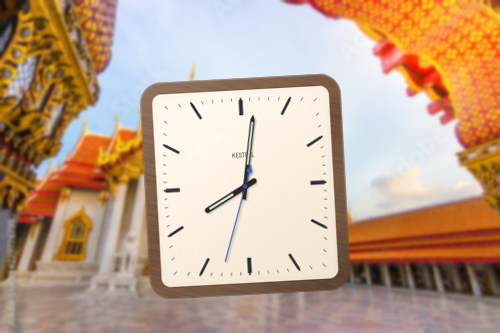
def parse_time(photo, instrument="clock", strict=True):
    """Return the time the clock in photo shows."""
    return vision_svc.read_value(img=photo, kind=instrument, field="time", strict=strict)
8:01:33
